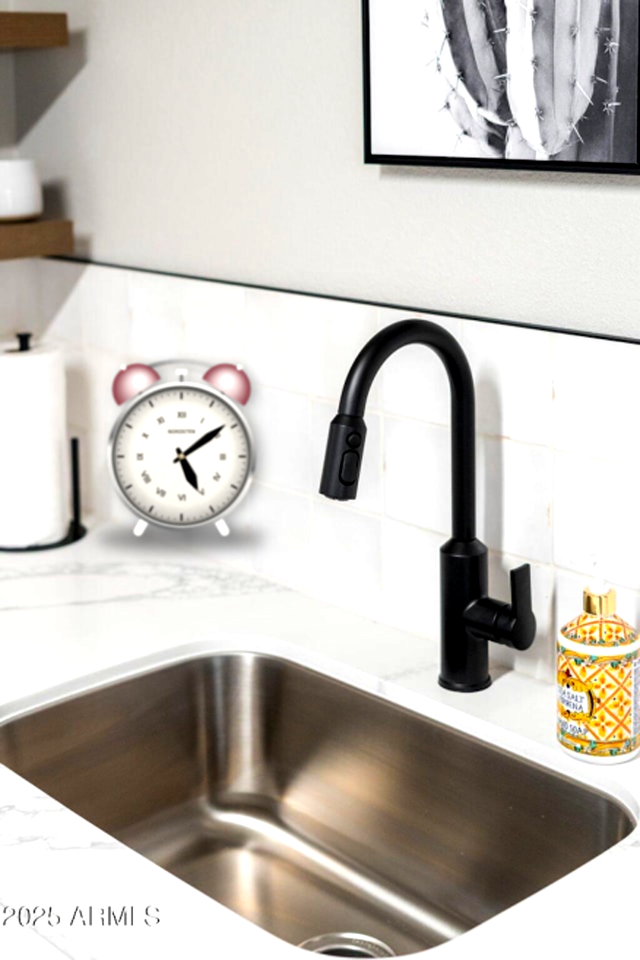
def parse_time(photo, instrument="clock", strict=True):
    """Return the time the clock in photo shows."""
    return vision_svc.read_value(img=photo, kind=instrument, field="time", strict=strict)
5:09
